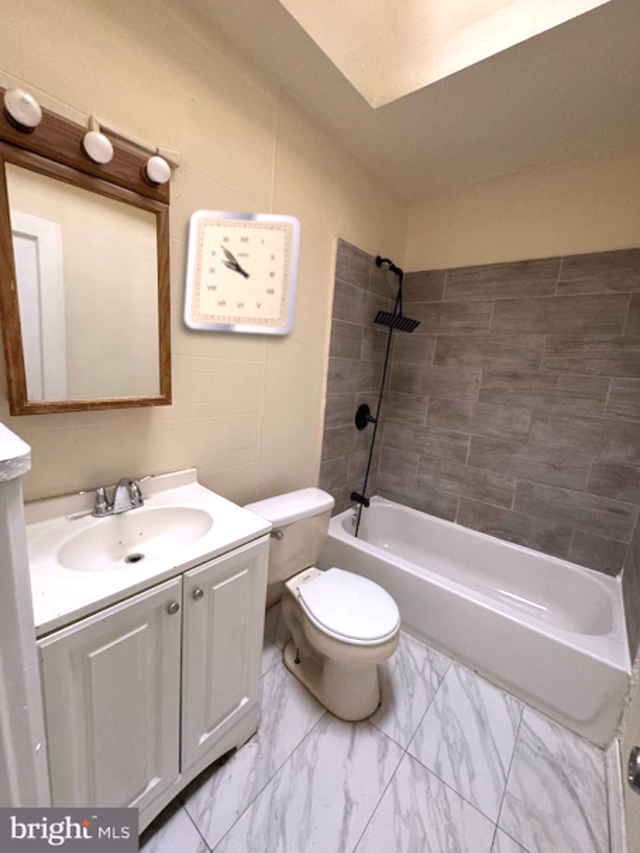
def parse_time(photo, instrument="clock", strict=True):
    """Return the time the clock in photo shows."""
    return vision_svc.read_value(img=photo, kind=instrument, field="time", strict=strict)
9:53
